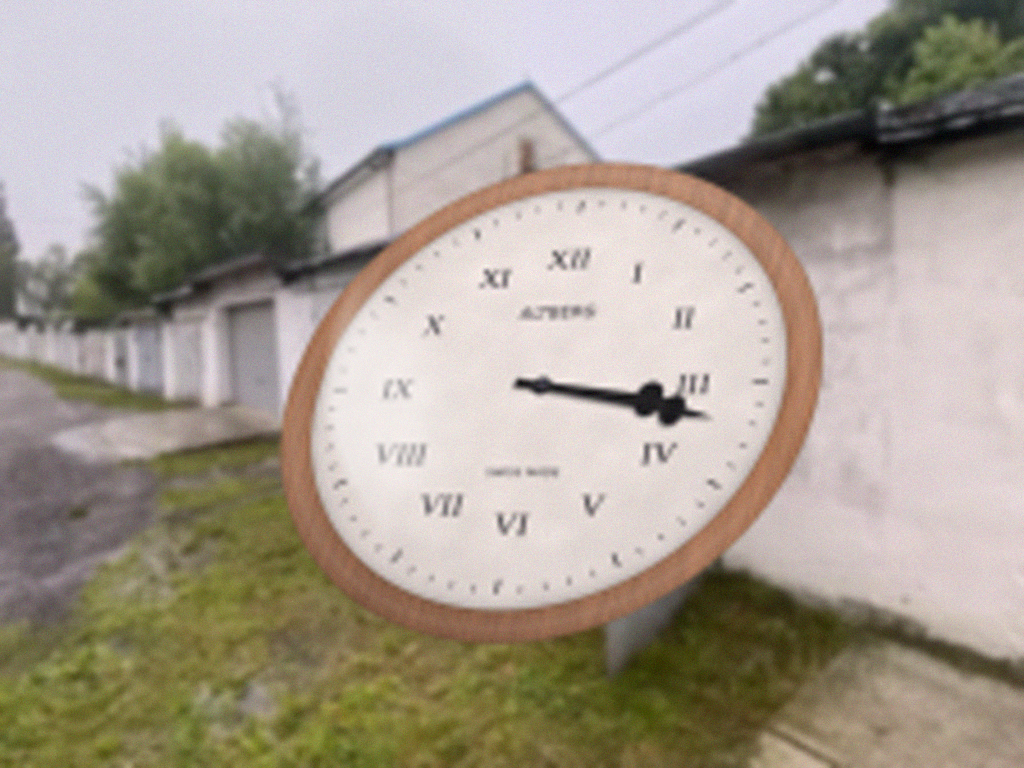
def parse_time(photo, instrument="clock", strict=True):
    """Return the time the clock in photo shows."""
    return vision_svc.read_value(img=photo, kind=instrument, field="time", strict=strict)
3:17
